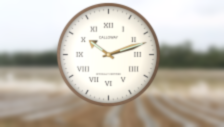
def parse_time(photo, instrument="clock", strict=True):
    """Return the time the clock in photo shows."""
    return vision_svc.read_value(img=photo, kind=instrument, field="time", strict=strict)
10:12
